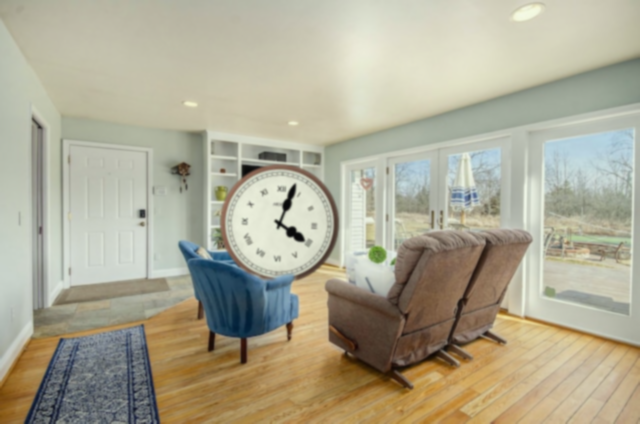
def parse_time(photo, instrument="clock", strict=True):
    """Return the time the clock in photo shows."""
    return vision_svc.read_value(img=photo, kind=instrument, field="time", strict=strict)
4:03
